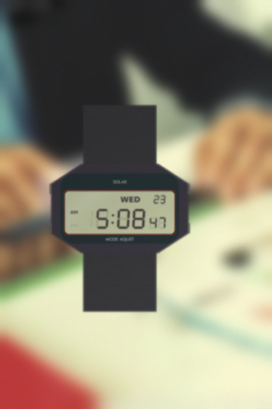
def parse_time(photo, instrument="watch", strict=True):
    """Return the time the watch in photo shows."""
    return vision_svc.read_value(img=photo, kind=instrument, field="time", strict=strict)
5:08:47
